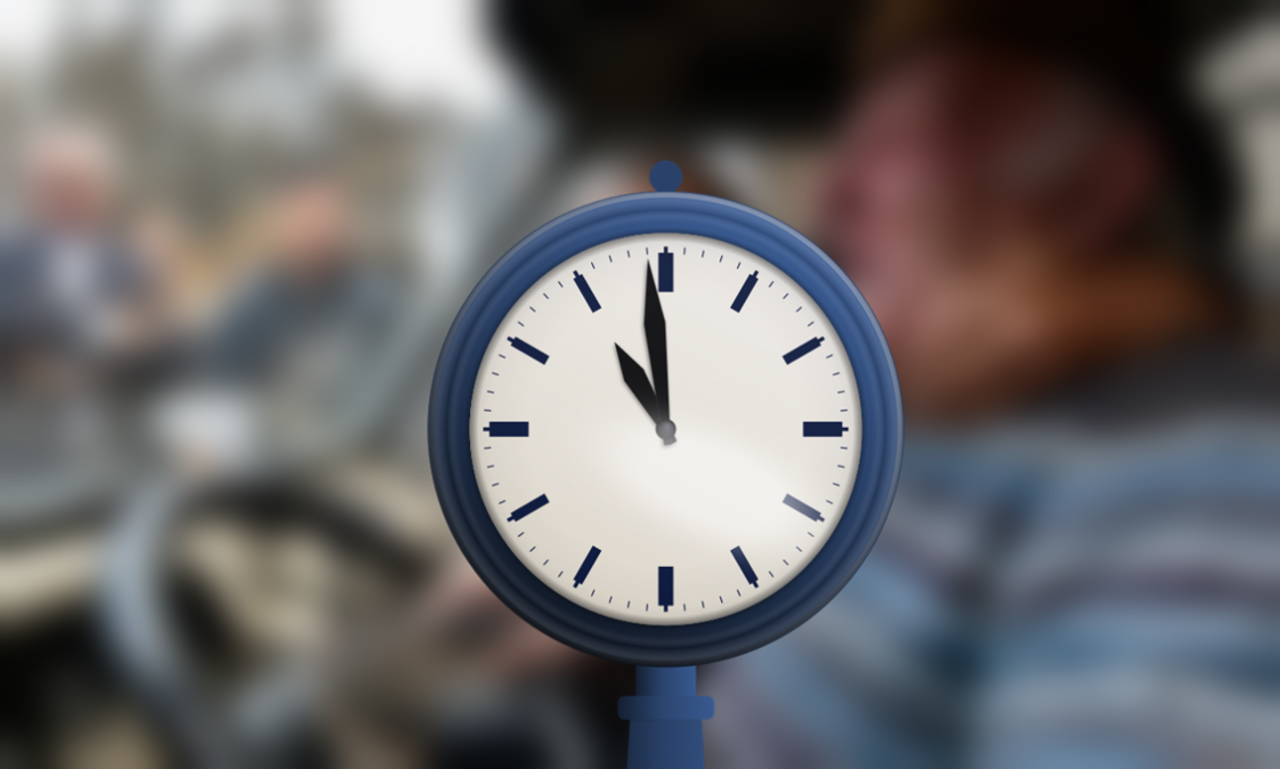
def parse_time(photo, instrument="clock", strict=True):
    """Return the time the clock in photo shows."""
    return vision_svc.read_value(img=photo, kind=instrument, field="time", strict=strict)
10:59
